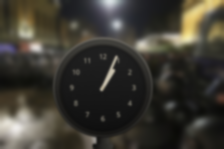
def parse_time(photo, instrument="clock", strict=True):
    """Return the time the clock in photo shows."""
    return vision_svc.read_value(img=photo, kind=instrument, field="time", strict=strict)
1:04
